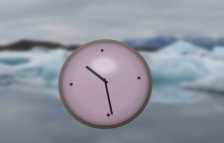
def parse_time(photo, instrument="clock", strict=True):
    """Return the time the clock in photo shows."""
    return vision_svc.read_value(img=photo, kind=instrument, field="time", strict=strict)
10:29
